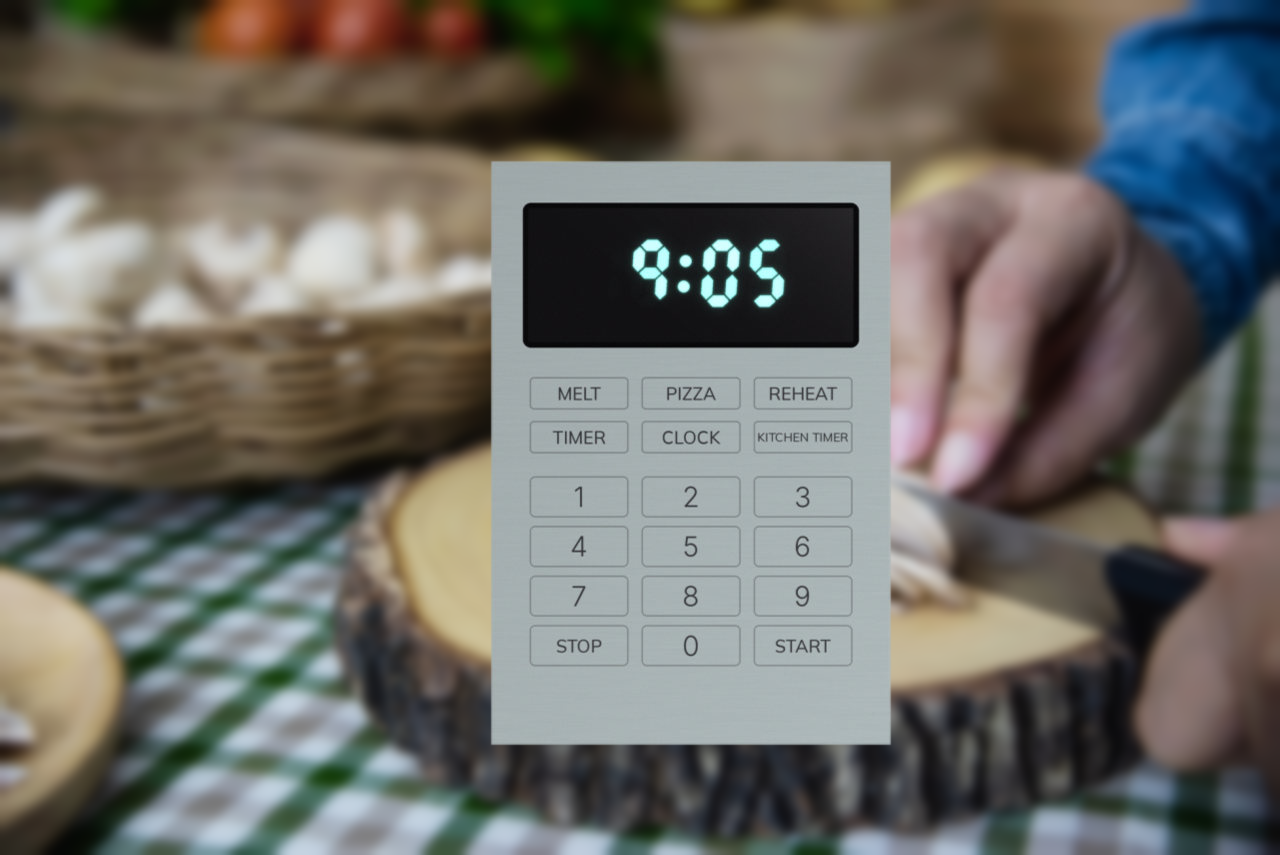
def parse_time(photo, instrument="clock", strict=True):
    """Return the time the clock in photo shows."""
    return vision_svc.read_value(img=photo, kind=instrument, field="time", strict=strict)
9:05
